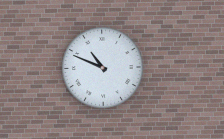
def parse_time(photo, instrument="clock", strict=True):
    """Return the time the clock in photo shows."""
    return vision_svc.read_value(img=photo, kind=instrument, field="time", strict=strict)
10:49
